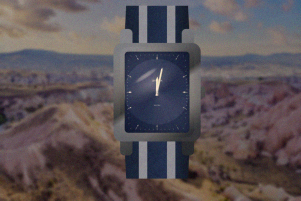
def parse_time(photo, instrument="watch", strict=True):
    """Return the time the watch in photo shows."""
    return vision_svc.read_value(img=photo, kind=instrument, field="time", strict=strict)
12:02
